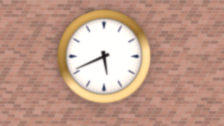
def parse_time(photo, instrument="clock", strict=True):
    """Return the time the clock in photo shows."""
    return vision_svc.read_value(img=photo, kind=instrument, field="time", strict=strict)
5:41
